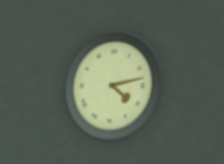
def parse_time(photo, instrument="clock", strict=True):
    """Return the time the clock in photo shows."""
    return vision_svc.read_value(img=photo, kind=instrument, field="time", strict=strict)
4:13
